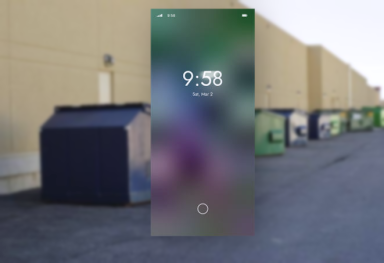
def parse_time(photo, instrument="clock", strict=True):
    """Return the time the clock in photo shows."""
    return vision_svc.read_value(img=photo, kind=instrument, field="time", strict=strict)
9:58
